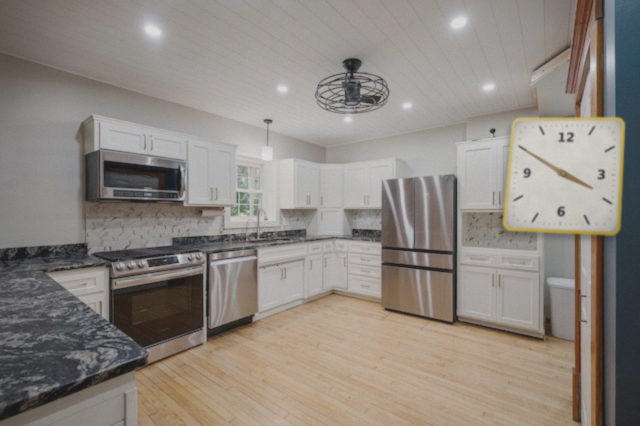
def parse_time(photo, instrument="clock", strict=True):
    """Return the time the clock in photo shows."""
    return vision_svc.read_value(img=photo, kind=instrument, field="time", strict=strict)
3:50
